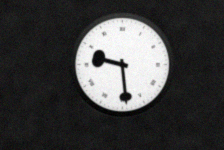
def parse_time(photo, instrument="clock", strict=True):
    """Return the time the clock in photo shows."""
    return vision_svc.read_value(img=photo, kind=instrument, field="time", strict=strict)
9:29
